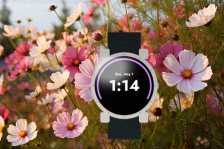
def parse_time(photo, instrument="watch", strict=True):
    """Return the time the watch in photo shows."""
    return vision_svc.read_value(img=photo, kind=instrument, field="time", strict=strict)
1:14
